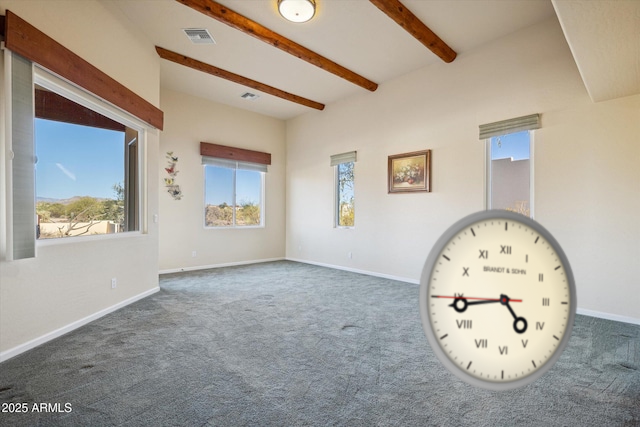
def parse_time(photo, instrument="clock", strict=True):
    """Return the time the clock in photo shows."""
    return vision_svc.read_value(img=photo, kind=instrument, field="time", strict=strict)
4:43:45
